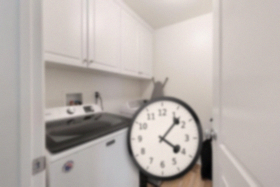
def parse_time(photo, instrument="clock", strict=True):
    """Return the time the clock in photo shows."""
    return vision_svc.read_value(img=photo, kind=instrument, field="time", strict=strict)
4:07
